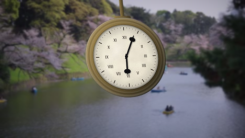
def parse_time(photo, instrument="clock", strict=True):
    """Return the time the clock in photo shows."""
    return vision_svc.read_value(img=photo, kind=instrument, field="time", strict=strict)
6:04
